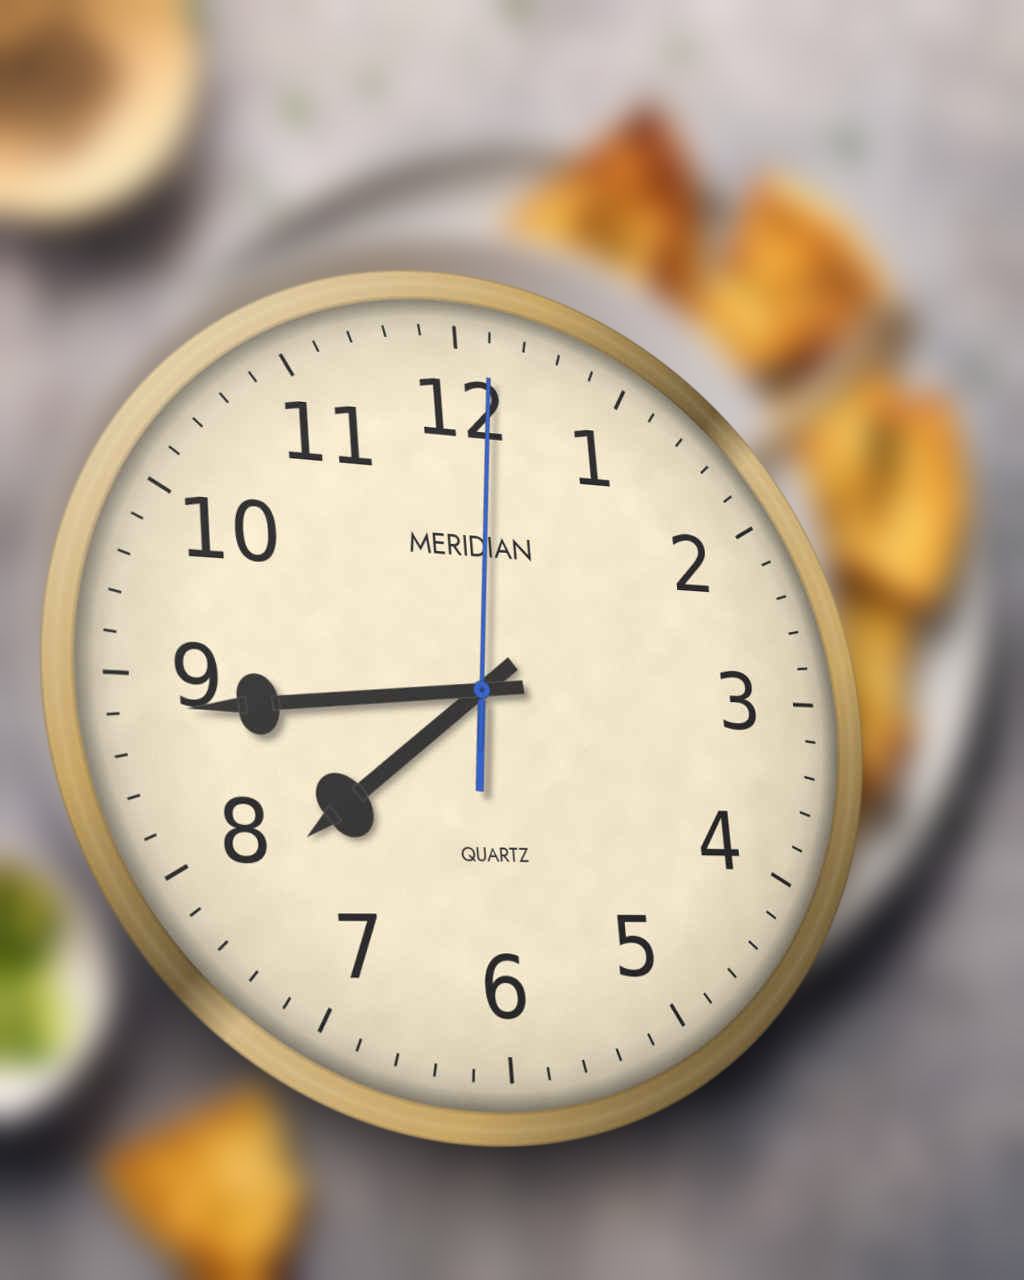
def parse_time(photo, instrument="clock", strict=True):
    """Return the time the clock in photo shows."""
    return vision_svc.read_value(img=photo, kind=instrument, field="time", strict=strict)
7:44:01
